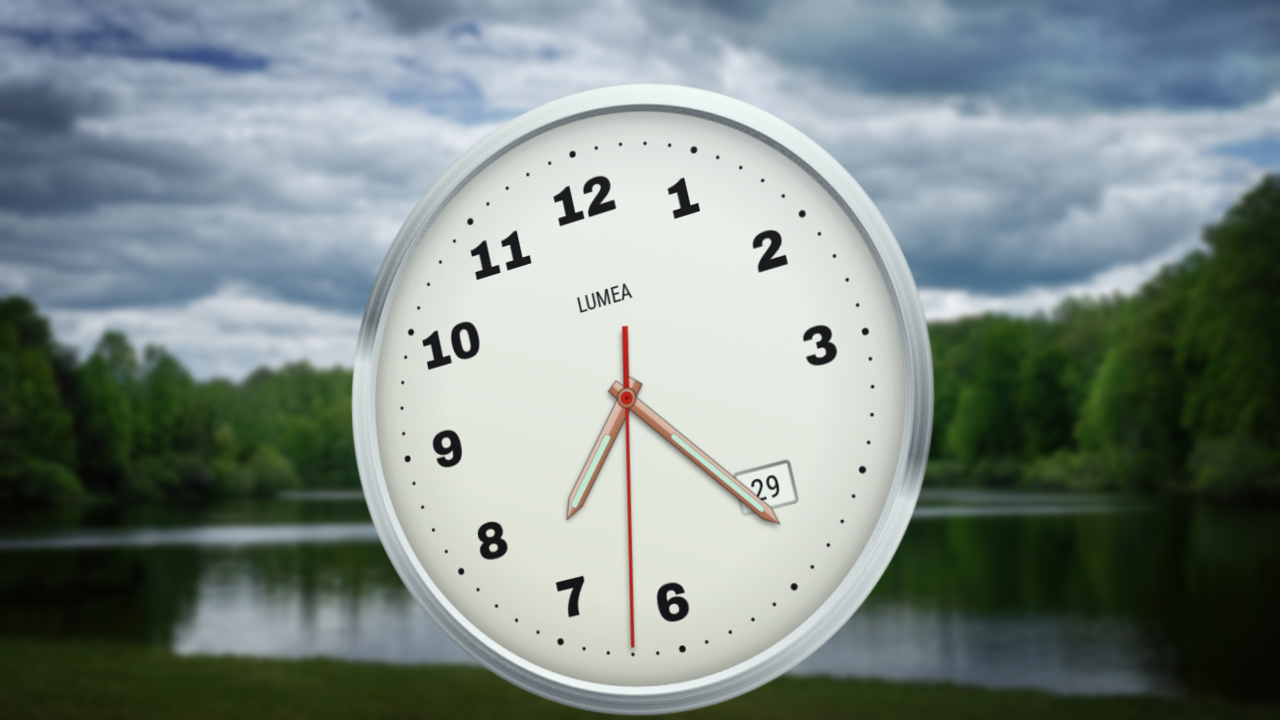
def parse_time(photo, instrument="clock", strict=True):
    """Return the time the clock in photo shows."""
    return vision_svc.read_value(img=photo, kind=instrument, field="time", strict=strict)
7:23:32
